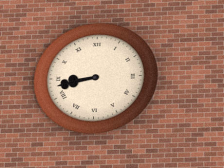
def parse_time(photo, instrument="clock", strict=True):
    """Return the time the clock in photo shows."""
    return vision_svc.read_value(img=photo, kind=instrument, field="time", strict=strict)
8:43
